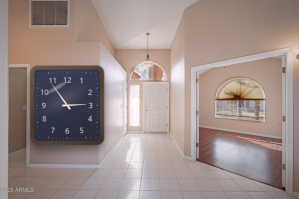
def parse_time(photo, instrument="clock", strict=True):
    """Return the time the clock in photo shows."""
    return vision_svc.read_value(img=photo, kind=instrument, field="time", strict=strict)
2:54
